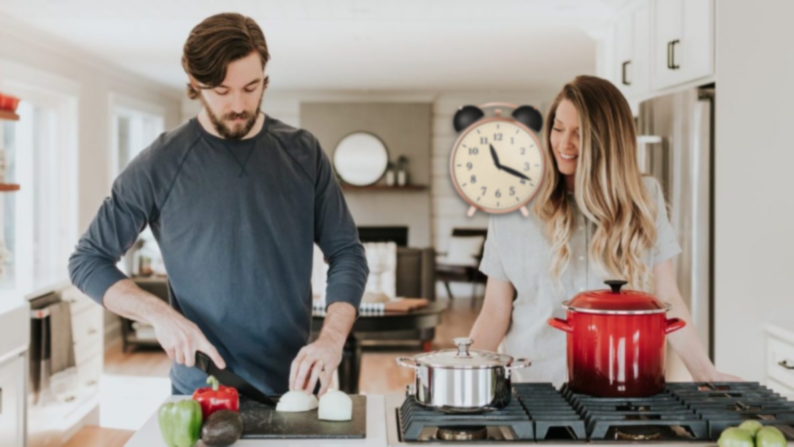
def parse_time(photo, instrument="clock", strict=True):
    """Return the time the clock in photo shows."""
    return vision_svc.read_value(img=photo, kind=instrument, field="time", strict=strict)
11:19
